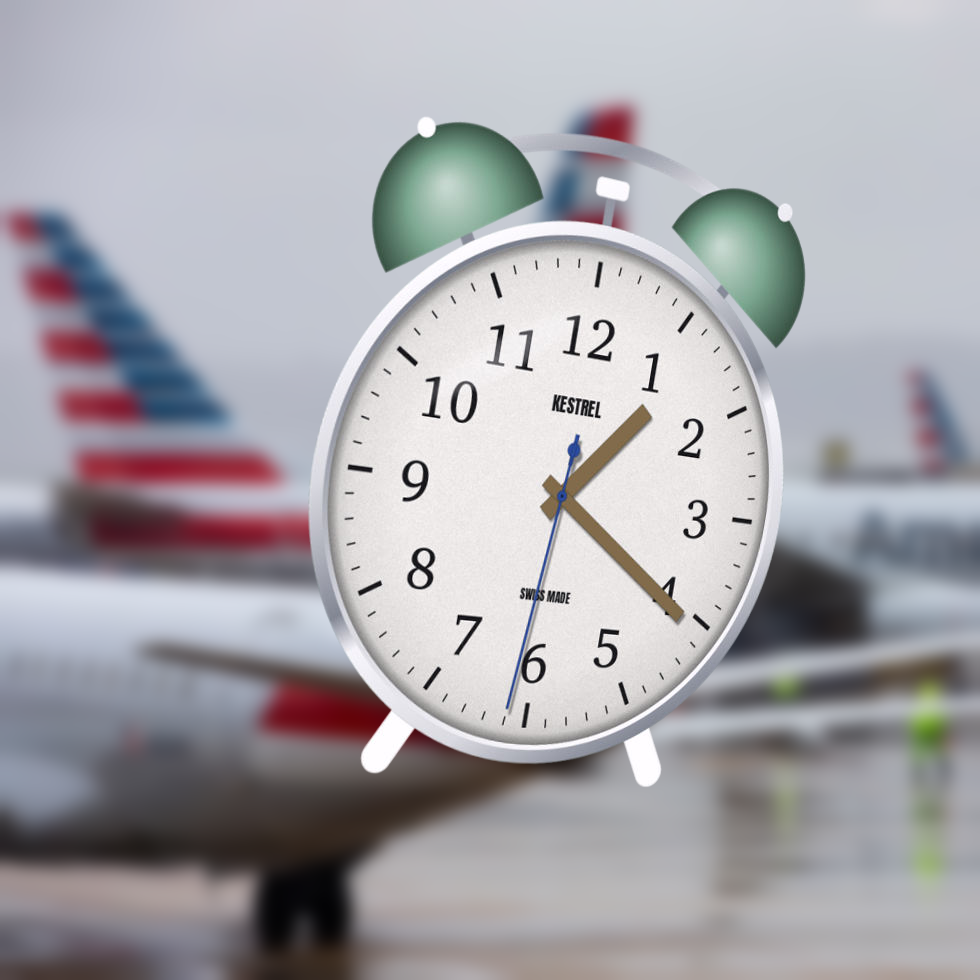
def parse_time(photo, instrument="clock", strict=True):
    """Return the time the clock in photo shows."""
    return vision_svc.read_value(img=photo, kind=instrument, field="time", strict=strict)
1:20:31
